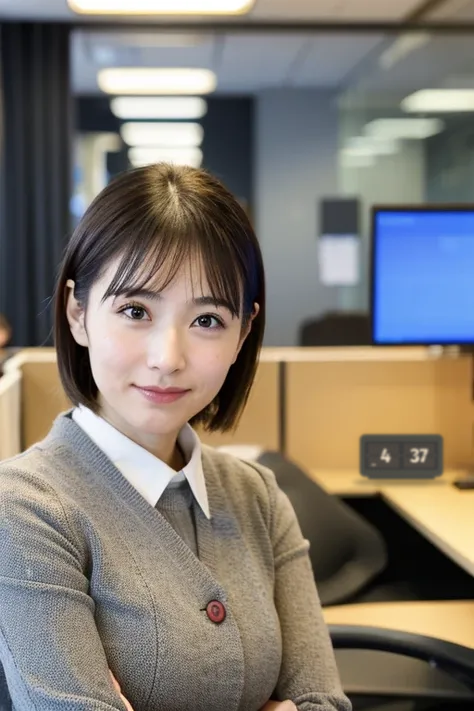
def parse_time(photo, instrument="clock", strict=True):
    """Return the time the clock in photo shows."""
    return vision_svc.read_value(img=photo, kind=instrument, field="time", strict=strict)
4:37
